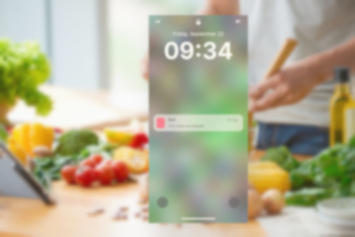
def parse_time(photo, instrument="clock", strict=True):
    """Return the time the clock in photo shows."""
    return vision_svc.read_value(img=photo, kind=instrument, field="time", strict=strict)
9:34
